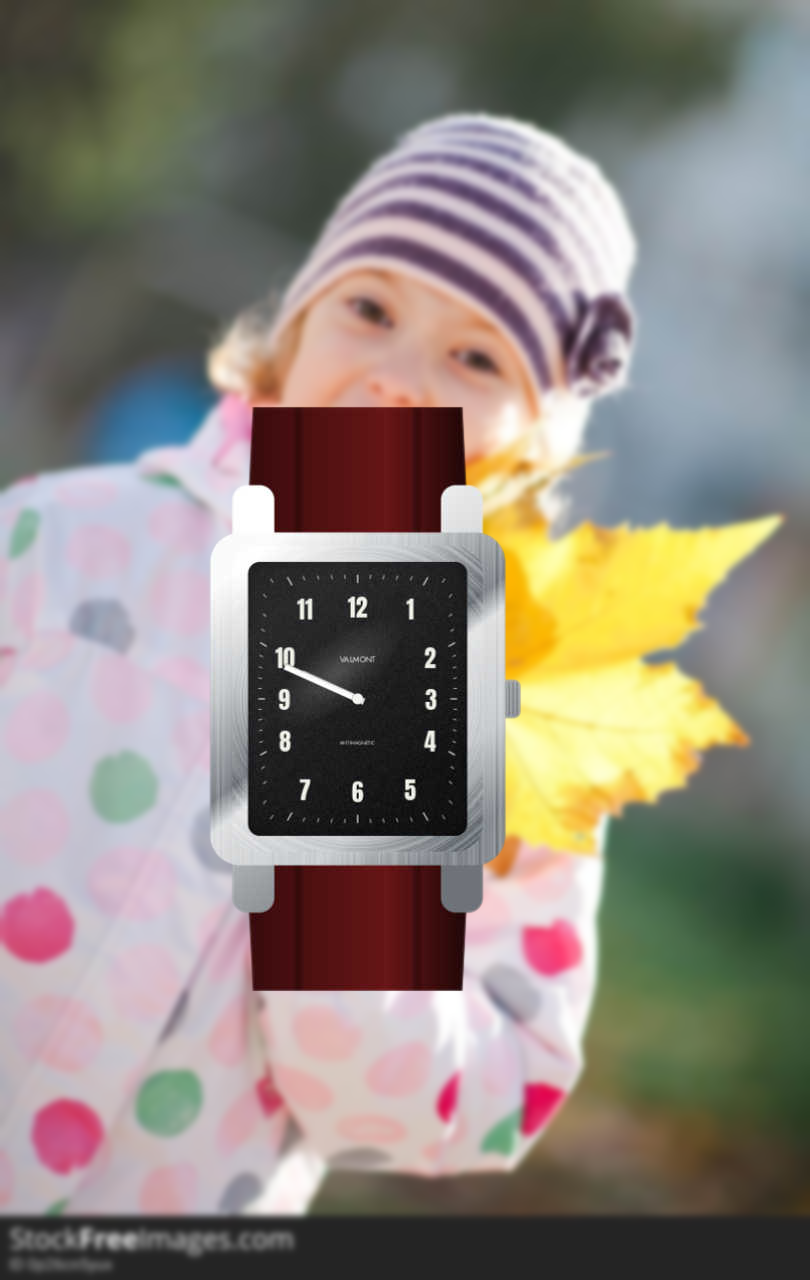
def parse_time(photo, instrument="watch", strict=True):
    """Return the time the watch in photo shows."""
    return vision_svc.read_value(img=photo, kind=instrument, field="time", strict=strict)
9:49
